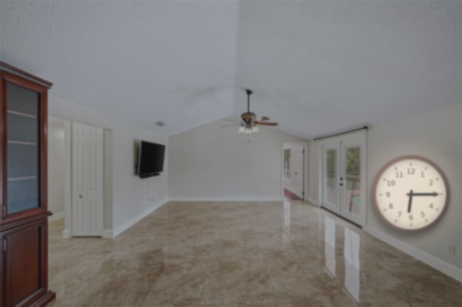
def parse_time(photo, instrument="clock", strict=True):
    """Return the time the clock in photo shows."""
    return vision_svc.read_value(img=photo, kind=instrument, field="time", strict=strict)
6:15
